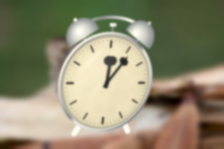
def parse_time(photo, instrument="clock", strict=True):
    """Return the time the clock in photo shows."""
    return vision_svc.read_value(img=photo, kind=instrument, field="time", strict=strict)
12:06
